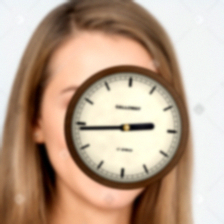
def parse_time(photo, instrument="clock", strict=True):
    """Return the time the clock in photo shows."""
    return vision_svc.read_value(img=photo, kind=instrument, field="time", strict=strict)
2:44
